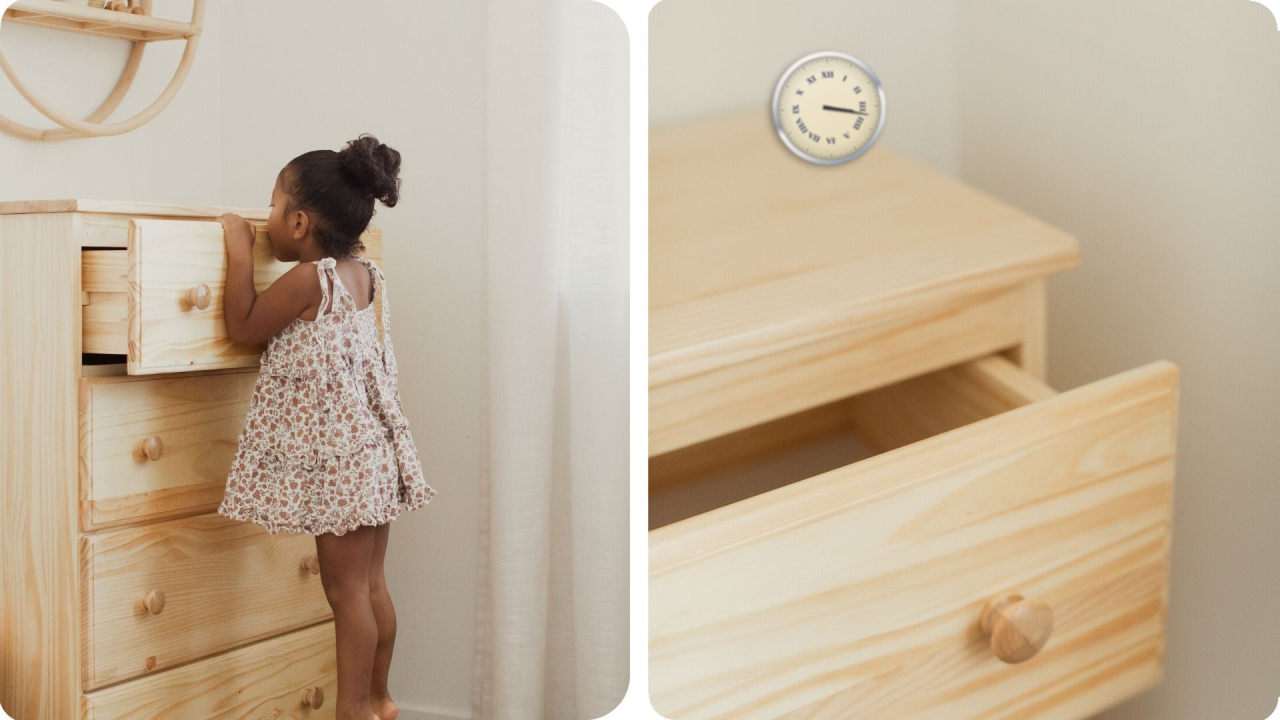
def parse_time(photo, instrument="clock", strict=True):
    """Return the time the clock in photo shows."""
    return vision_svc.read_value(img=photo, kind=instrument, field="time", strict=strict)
3:17
